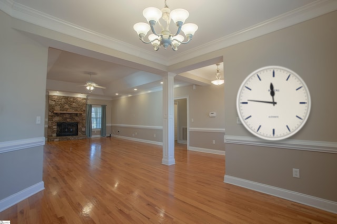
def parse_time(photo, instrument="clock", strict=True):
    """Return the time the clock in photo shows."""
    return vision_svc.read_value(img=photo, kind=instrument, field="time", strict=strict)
11:46
